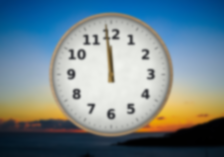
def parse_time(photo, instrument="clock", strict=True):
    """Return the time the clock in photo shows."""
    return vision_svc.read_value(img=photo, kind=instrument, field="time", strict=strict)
11:59
